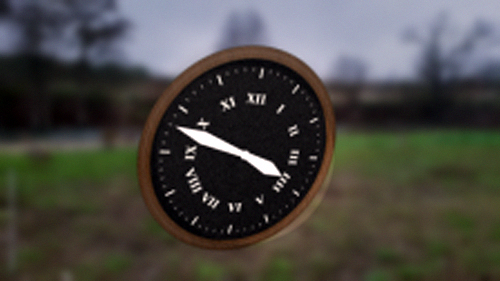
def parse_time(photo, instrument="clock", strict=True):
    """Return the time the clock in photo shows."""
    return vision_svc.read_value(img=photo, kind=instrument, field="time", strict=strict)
3:48
